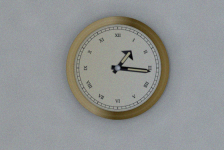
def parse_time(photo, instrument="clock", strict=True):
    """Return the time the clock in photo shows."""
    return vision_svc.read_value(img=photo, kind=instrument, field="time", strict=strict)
1:16
